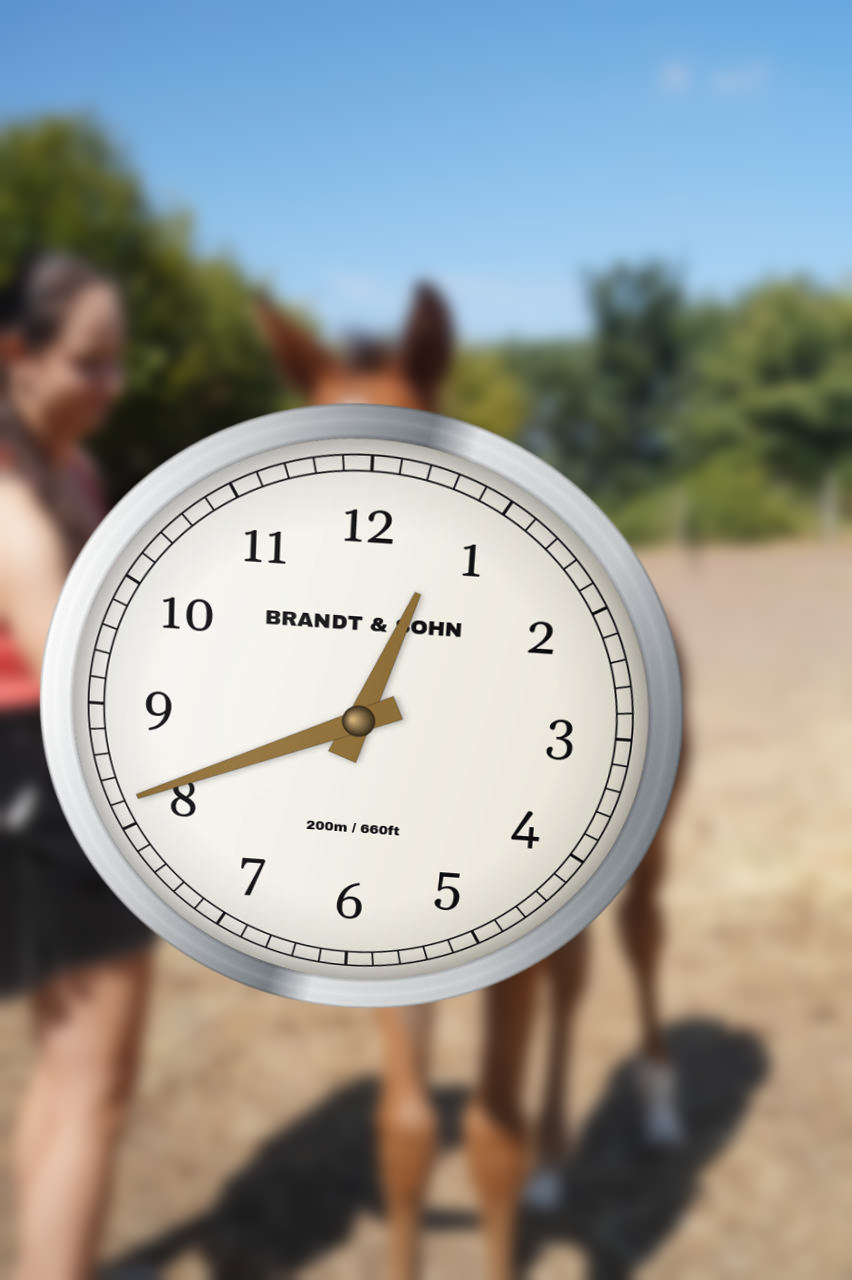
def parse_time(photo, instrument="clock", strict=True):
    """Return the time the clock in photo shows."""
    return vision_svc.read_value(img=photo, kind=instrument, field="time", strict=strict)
12:41
